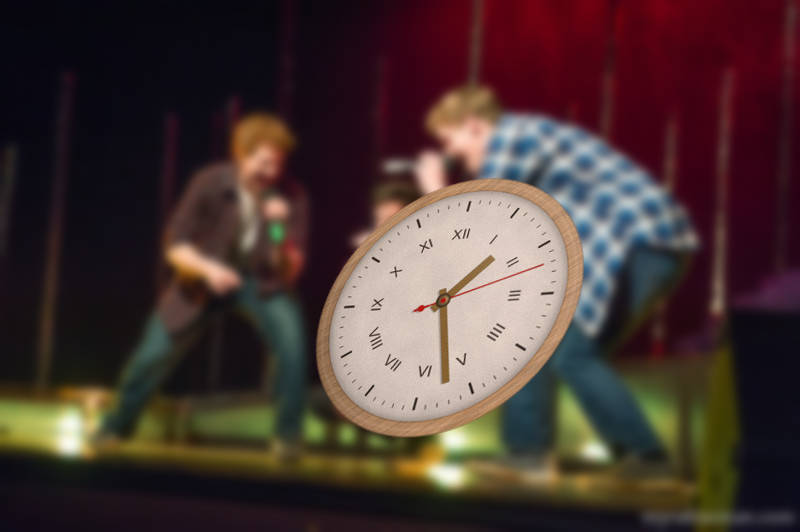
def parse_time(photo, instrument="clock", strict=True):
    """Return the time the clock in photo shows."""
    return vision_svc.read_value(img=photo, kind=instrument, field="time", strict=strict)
1:27:12
